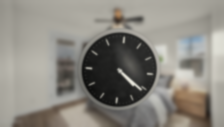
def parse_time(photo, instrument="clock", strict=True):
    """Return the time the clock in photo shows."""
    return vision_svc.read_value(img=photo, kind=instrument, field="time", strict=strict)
4:21
